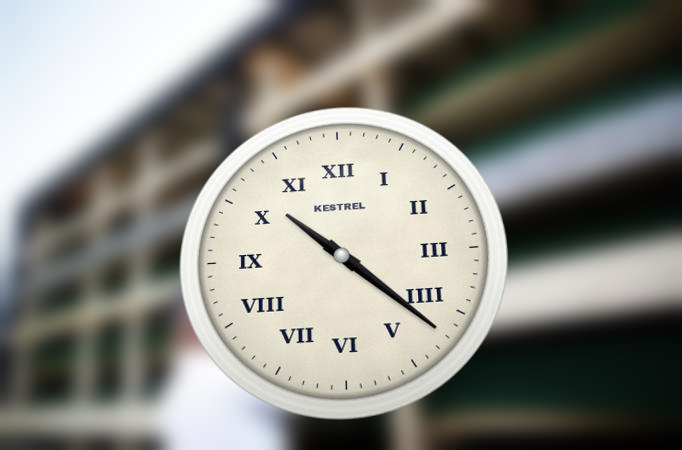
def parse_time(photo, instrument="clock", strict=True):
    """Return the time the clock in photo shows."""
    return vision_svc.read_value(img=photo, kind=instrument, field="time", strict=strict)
10:22
